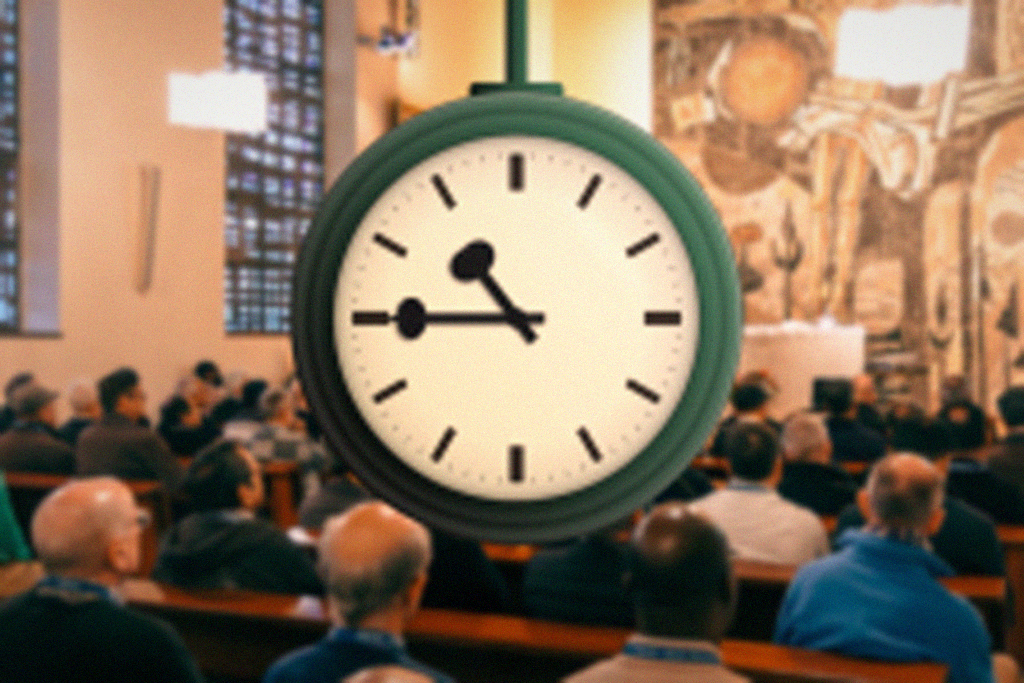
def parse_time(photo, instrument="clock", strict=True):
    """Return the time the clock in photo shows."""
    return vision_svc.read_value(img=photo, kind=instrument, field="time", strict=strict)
10:45
